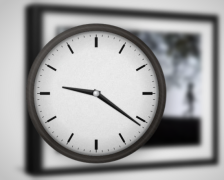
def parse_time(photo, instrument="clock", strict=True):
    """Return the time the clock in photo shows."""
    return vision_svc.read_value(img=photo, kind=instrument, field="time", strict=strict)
9:21
